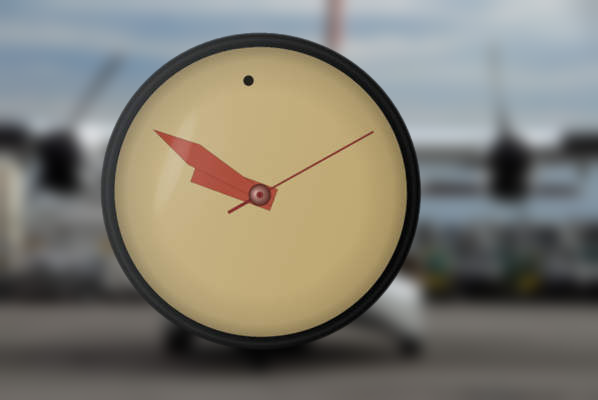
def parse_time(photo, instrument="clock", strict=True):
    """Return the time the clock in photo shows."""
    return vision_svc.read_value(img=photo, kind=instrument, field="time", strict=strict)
9:51:11
